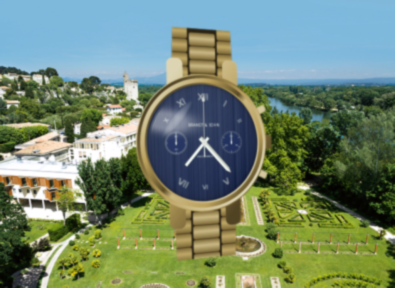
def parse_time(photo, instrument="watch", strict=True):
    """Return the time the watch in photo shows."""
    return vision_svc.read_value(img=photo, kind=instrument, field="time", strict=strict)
7:23
